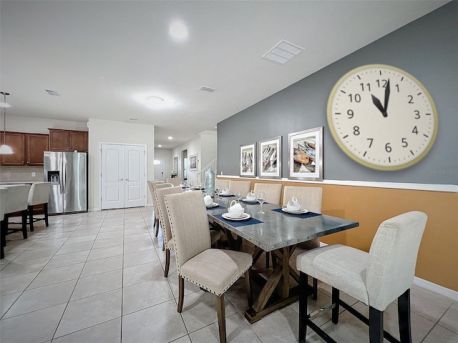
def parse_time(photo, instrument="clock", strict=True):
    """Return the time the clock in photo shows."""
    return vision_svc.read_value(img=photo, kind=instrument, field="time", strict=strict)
11:02
